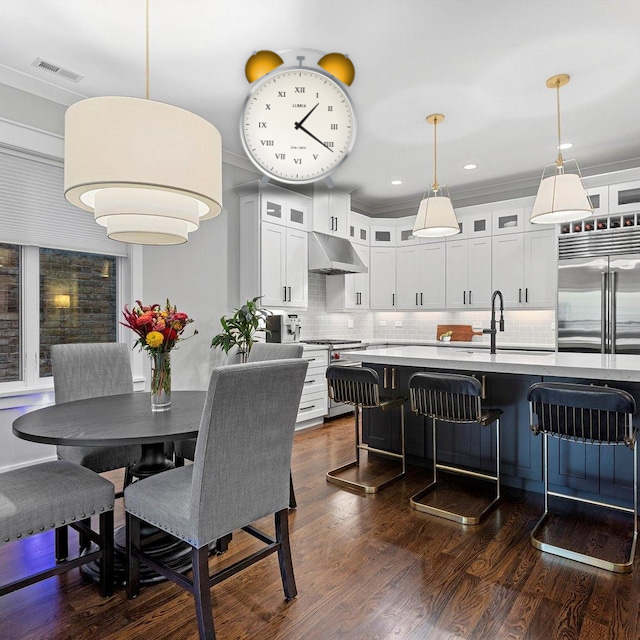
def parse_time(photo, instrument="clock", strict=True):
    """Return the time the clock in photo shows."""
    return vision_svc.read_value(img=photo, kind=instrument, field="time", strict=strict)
1:21
